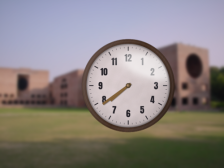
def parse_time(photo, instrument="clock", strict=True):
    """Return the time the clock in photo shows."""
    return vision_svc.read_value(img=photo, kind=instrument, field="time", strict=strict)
7:39
